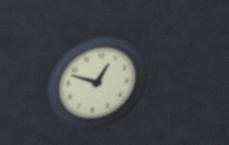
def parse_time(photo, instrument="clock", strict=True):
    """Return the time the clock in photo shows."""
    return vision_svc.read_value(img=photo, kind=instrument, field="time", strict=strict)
12:48
